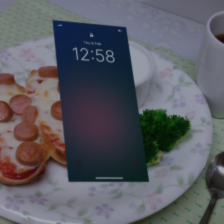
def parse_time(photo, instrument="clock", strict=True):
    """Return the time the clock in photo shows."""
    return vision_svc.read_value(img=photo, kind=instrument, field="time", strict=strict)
12:58
